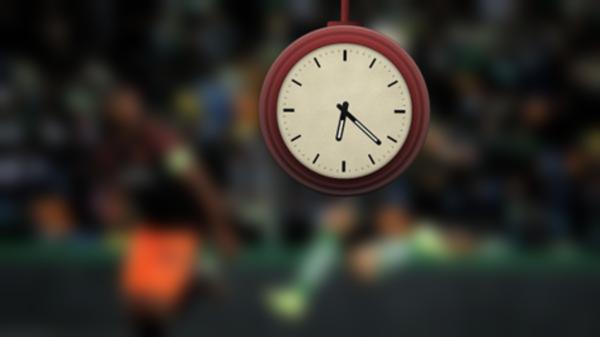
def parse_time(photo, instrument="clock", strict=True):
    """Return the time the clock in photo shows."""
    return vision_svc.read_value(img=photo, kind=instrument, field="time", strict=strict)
6:22
